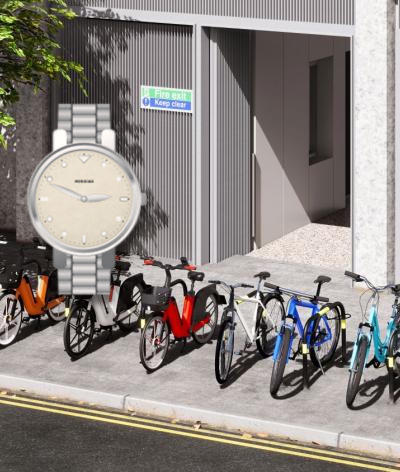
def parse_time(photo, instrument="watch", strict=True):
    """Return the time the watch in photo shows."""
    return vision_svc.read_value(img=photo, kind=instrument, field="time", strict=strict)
2:49
